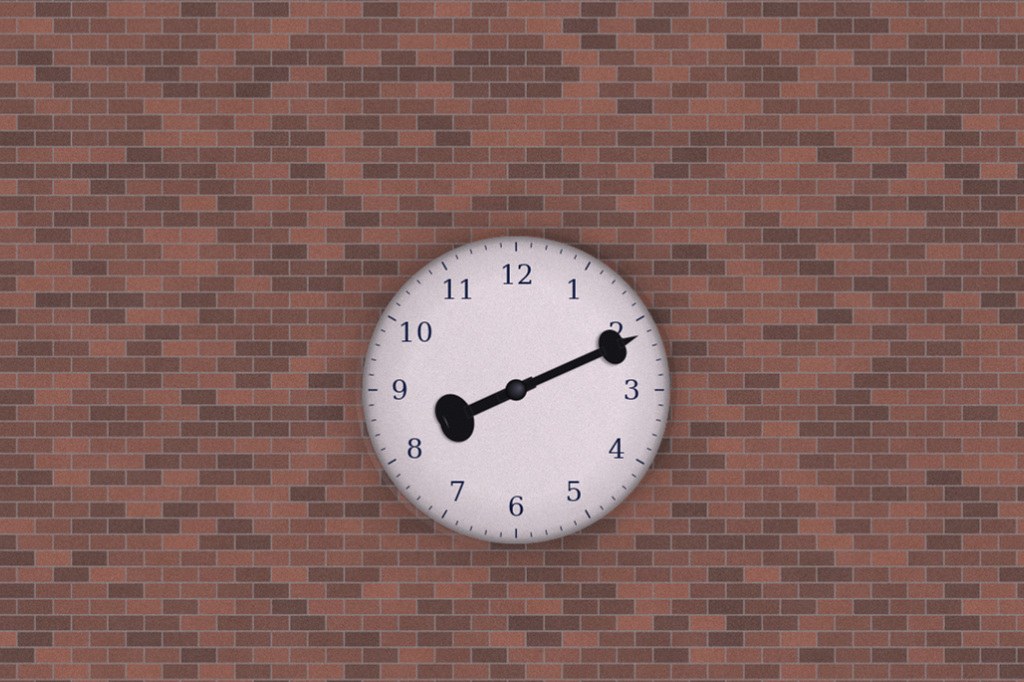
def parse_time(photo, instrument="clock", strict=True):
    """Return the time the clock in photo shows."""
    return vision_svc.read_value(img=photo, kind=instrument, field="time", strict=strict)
8:11
